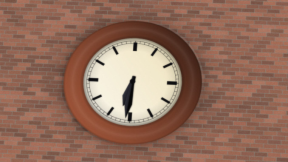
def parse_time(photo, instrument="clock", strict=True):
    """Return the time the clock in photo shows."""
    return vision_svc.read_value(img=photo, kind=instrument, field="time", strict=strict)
6:31
